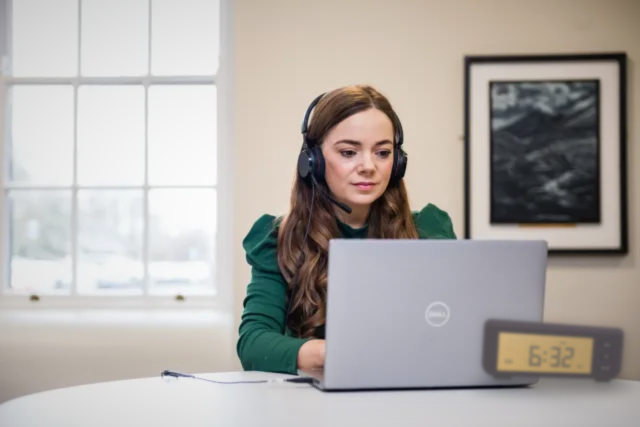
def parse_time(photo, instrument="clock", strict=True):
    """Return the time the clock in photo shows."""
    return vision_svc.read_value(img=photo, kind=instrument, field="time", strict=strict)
6:32
